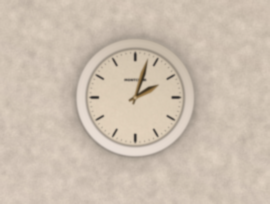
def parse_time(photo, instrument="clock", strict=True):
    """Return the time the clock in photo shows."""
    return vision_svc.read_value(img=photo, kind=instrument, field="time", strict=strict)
2:03
